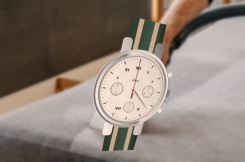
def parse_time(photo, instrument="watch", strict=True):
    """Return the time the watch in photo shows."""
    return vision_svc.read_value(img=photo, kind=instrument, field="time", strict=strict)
4:22
